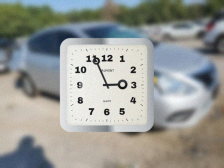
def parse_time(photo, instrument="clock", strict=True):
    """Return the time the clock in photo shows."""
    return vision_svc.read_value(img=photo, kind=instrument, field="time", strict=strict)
2:56
